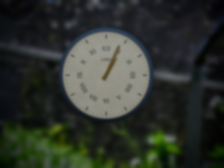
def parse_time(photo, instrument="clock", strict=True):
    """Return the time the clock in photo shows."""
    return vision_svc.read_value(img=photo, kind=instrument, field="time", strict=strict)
1:04
